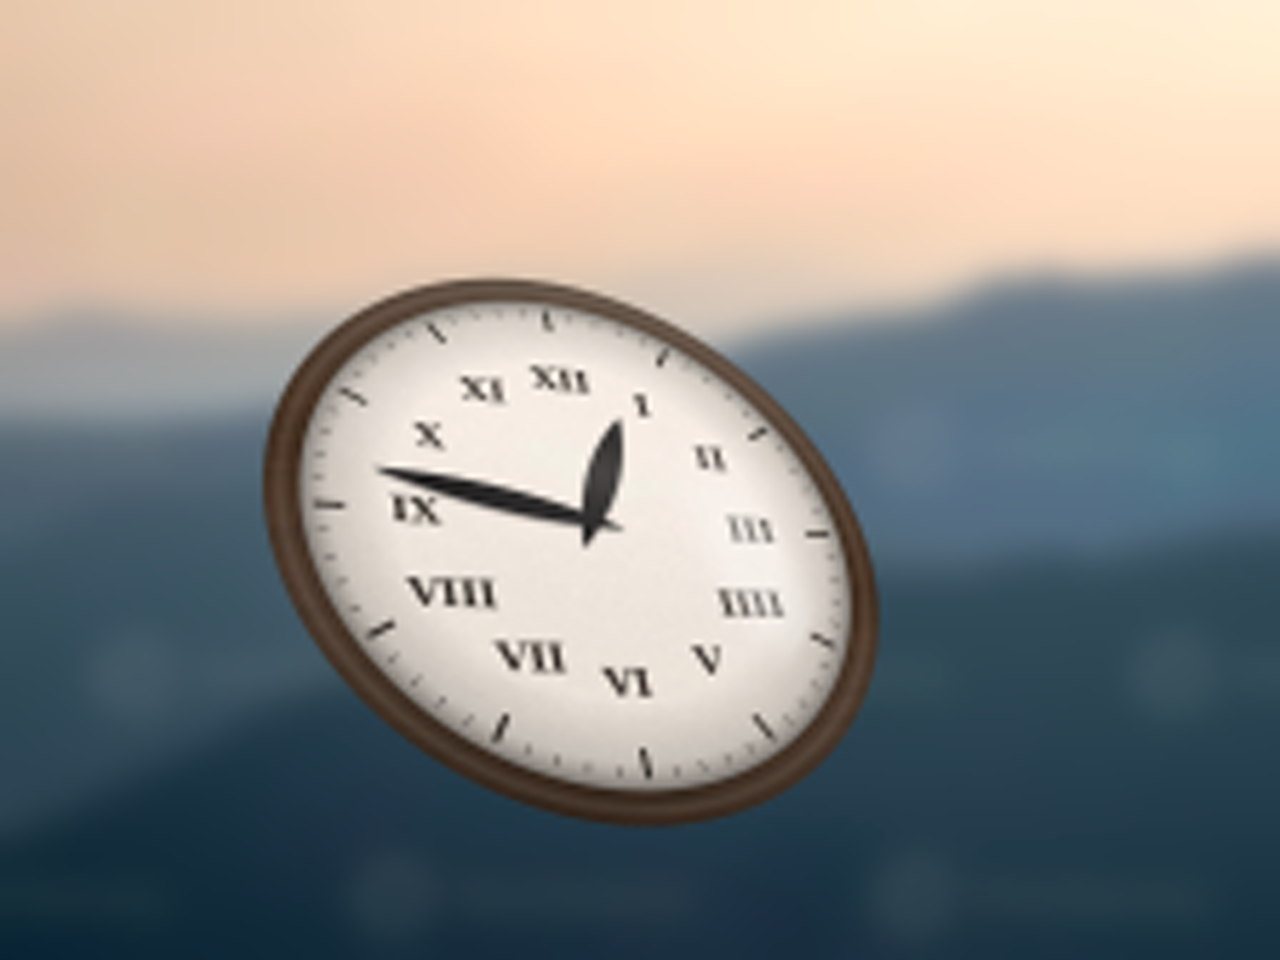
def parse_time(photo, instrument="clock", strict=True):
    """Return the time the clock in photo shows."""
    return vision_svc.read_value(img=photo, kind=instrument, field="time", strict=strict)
12:47
